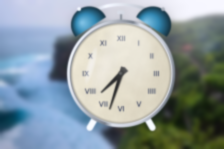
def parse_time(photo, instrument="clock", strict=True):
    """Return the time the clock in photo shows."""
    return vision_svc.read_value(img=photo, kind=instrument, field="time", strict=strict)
7:33
